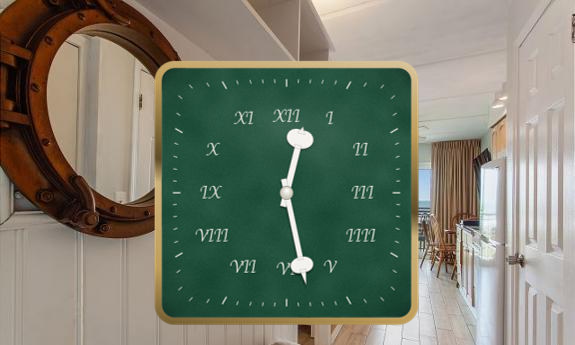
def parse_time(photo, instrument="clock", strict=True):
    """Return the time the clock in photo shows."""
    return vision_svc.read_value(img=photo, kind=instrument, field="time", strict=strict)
12:28
